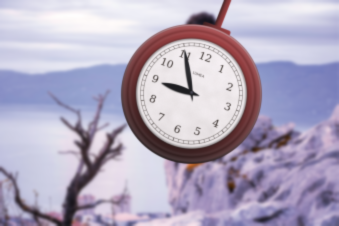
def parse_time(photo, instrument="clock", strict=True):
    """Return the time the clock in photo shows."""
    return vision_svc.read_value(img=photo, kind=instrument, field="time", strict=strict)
8:55
